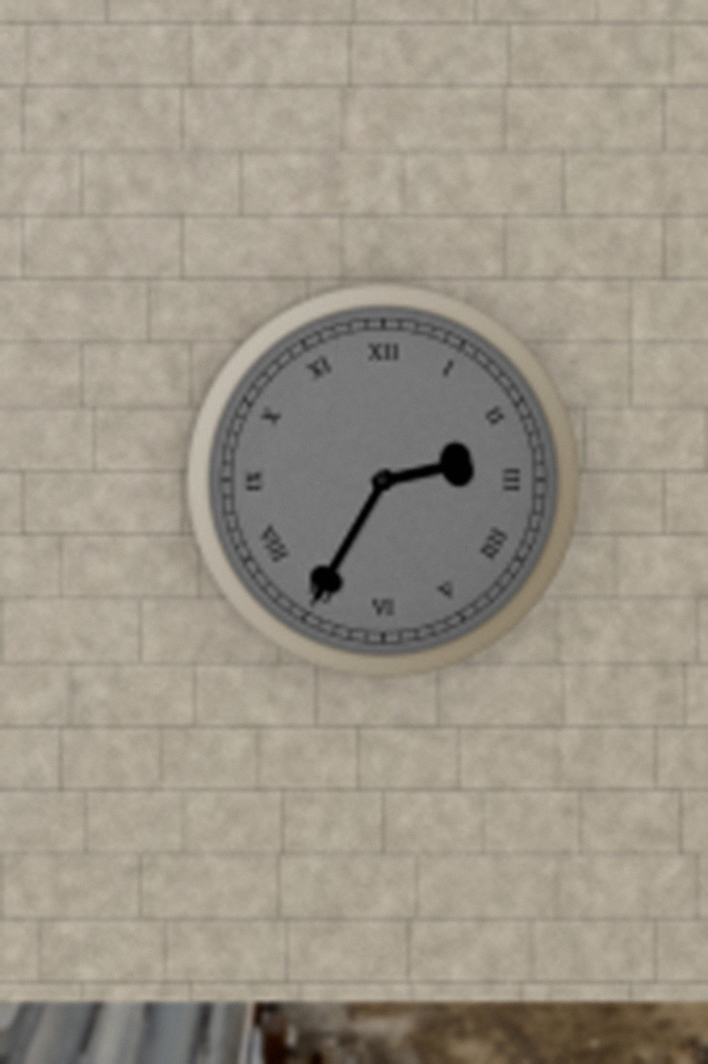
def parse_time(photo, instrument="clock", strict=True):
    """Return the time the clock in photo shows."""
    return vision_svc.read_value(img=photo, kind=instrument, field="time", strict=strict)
2:35
